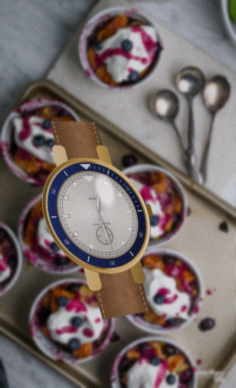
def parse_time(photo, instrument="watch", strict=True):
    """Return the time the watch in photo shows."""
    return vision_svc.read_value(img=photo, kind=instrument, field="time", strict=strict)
12:29
